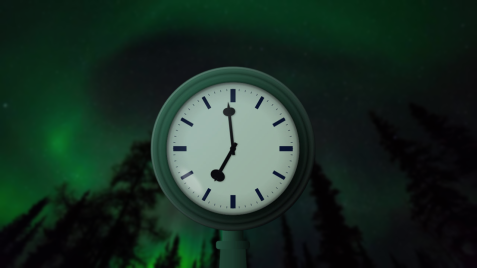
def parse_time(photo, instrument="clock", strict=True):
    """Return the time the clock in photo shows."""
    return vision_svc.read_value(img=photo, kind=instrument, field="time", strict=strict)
6:59
